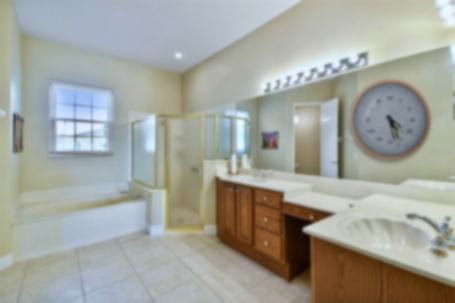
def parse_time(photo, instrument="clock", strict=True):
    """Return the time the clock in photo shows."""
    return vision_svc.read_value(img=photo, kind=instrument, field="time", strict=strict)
4:27
